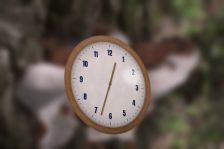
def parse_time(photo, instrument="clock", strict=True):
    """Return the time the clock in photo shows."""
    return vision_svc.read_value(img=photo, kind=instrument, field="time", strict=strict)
12:33
